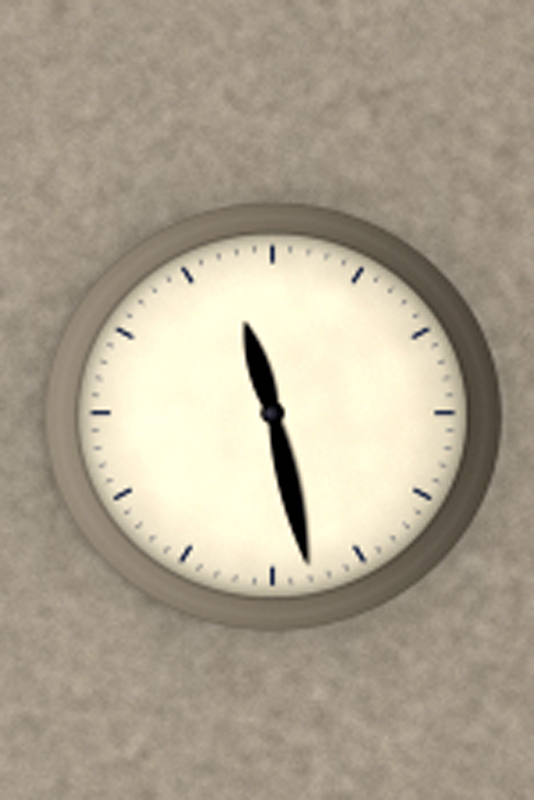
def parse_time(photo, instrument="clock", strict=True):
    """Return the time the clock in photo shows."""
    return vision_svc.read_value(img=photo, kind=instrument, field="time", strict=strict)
11:28
